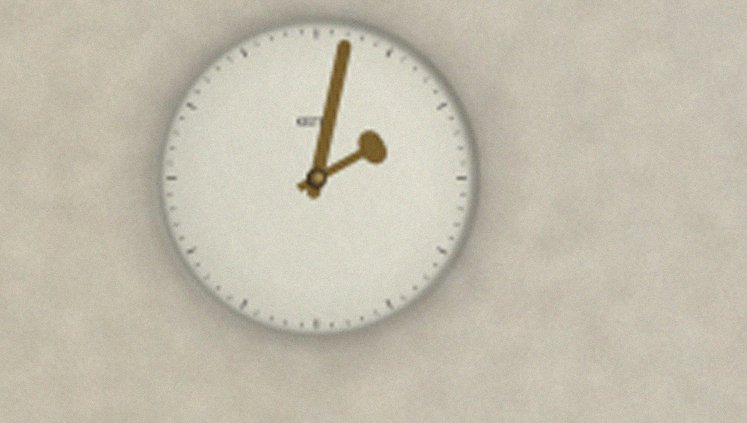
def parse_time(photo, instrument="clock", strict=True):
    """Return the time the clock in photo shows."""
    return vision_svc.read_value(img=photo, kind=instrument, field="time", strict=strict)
2:02
